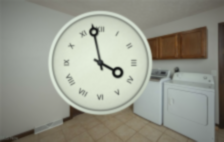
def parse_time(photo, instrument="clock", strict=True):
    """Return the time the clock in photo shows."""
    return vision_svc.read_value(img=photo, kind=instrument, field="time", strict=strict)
3:58
